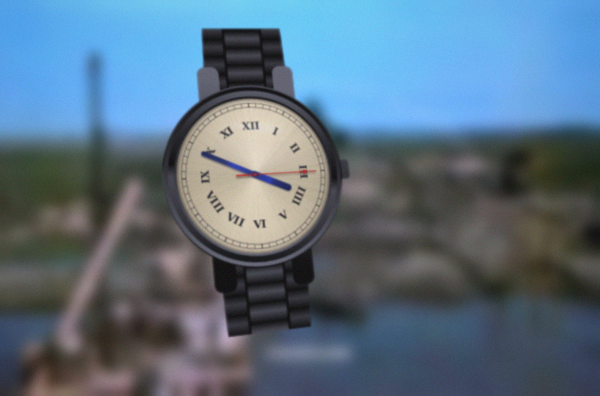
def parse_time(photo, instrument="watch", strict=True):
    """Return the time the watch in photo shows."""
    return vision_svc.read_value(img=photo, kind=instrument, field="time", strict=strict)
3:49:15
